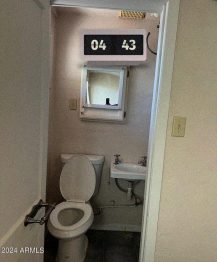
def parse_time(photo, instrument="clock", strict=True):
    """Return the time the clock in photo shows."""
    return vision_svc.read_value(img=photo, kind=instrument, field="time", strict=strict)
4:43
